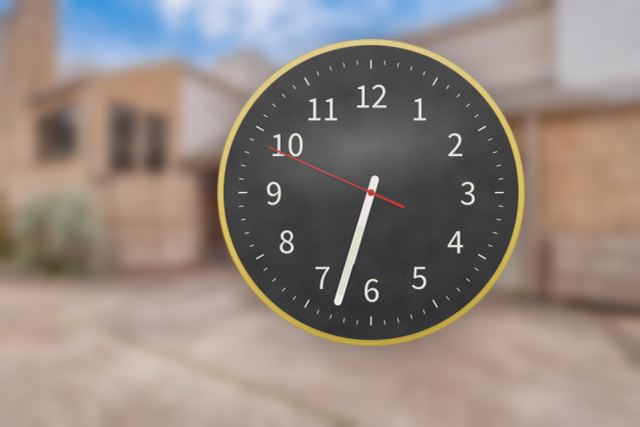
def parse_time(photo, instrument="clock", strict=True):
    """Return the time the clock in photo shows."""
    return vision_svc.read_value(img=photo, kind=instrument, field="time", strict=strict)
6:32:49
